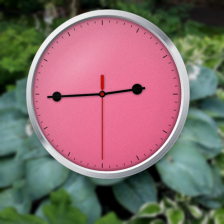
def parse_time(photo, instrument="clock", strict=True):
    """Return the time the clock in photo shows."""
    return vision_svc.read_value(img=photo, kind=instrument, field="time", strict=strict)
2:44:30
